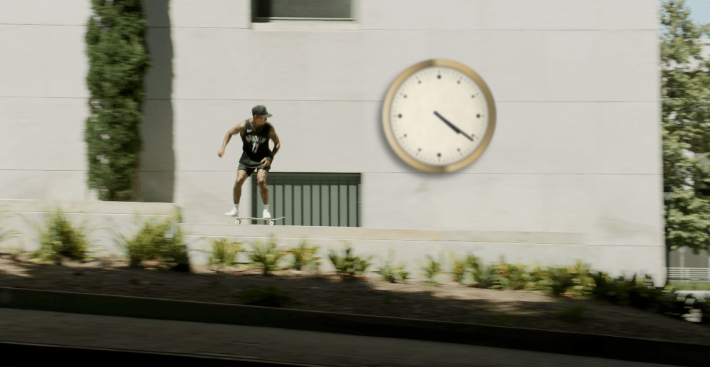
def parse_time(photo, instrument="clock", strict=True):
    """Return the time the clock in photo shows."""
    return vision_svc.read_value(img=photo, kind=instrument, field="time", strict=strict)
4:21
